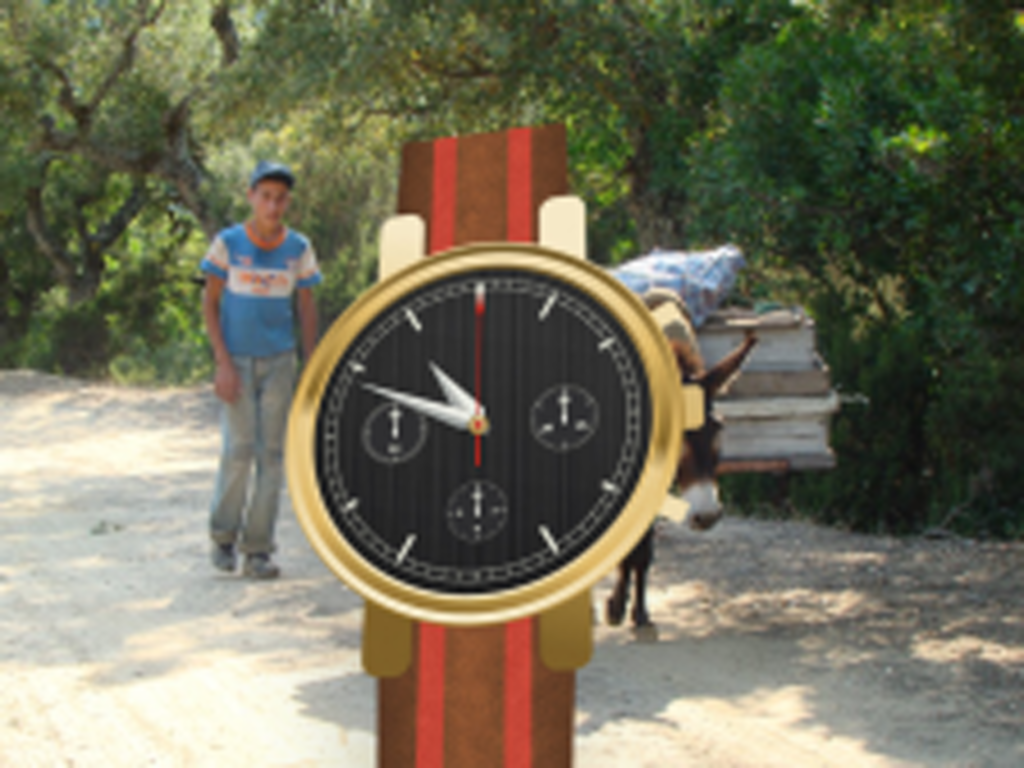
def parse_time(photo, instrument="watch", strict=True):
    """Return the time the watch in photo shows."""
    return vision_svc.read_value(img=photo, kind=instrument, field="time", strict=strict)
10:49
